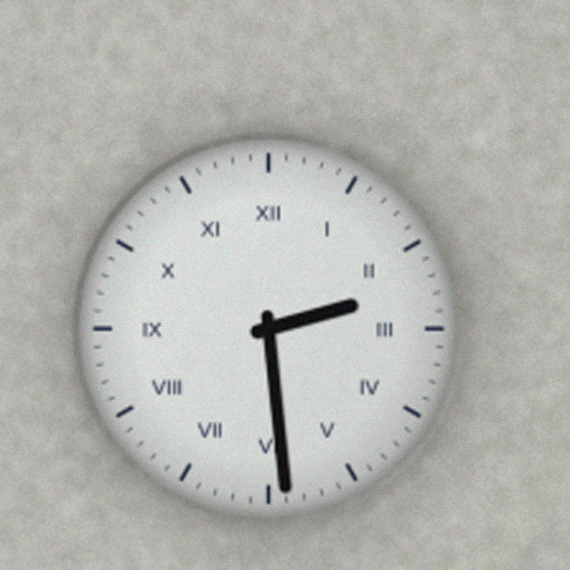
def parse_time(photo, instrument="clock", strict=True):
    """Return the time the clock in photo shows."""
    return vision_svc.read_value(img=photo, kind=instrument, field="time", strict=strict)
2:29
